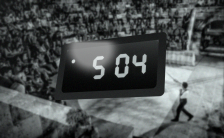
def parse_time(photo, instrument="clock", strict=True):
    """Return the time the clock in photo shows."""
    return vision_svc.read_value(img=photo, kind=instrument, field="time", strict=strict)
5:04
